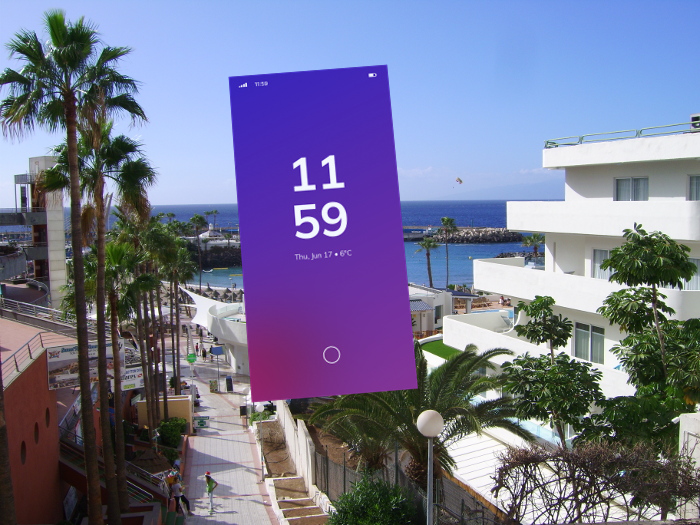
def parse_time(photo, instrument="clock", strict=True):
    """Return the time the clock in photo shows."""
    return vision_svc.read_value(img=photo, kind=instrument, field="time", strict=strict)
11:59
